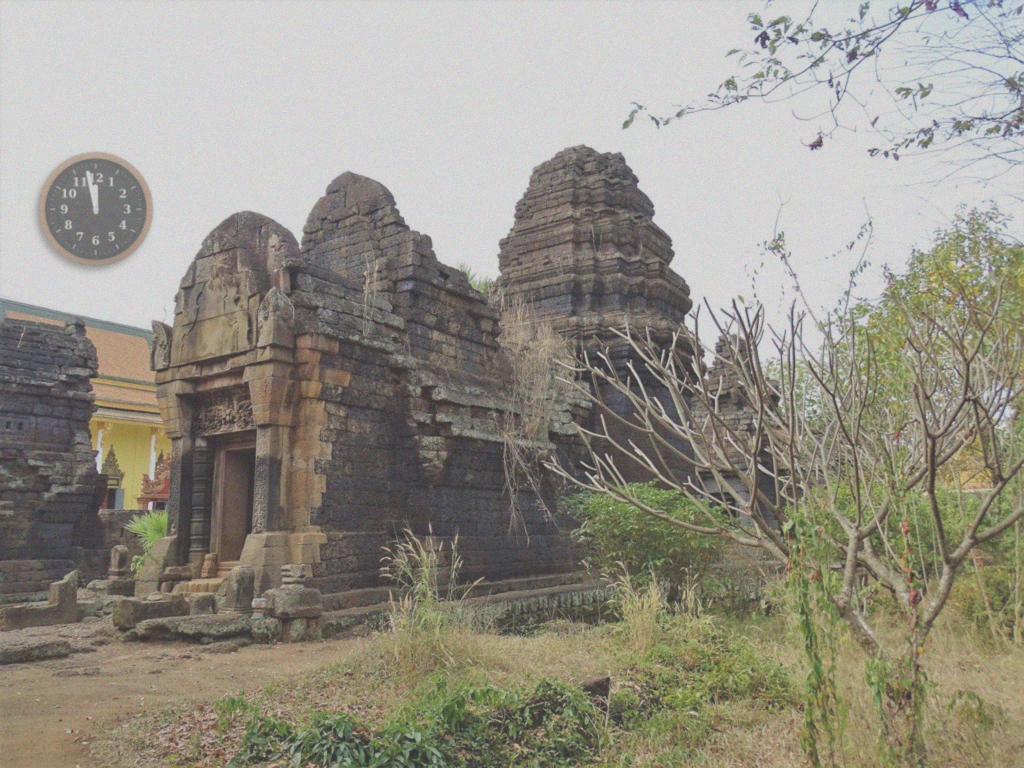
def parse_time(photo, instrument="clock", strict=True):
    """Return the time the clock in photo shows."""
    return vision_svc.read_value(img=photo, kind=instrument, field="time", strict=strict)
11:58
